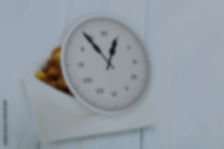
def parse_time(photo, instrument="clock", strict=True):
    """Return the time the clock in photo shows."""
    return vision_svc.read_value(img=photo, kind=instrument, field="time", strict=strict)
12:54
